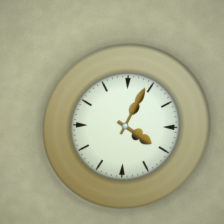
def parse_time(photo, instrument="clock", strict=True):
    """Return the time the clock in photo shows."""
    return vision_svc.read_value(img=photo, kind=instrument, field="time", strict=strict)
4:04
